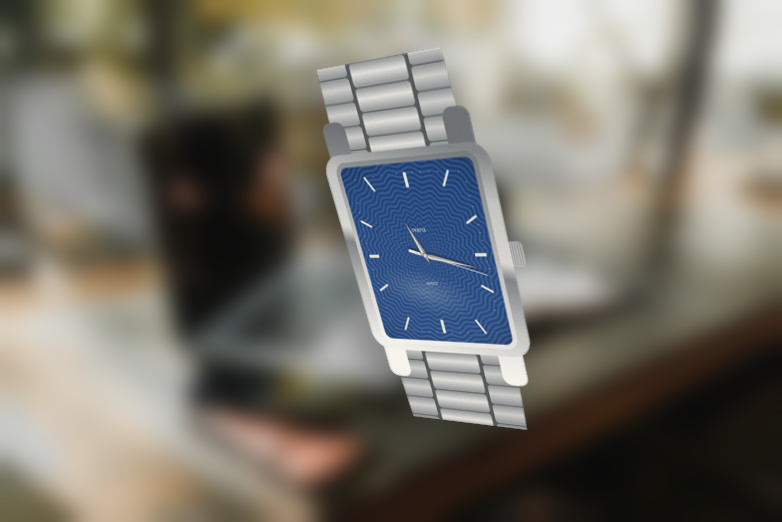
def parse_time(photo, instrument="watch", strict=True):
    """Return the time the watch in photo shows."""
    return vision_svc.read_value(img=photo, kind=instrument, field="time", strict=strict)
11:17:18
